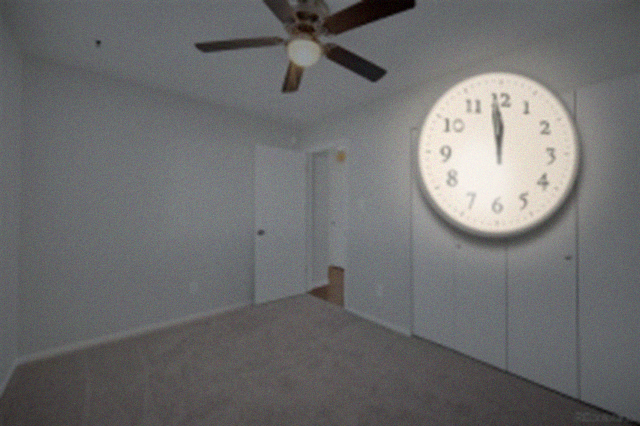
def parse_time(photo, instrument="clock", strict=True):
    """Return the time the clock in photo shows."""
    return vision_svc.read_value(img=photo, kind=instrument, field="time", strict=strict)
11:59
